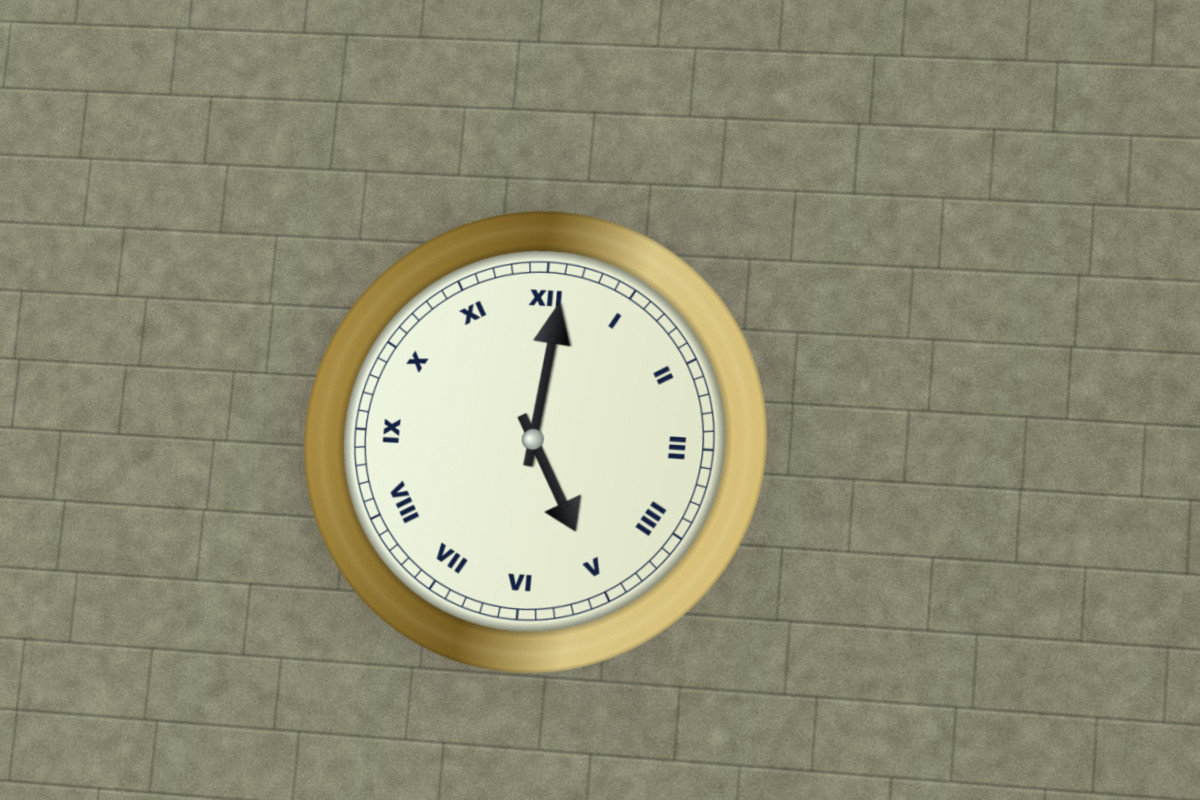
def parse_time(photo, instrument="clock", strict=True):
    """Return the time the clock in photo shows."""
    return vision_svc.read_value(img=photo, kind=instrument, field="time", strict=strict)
5:01
